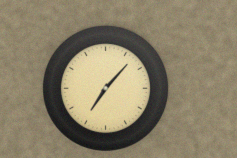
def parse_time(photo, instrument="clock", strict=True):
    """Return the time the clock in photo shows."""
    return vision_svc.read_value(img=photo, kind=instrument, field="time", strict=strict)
7:07
